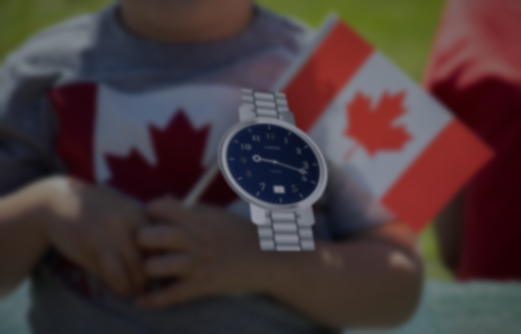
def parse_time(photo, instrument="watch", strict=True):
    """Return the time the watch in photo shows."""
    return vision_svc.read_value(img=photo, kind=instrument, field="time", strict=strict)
9:18
